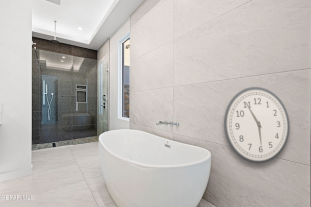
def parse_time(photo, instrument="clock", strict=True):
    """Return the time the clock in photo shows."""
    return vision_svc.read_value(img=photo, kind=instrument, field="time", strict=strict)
5:55
